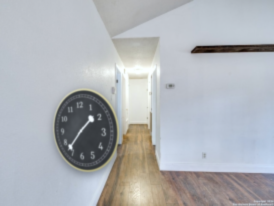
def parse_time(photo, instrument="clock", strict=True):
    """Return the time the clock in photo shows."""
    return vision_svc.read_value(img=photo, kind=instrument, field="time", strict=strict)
1:37
